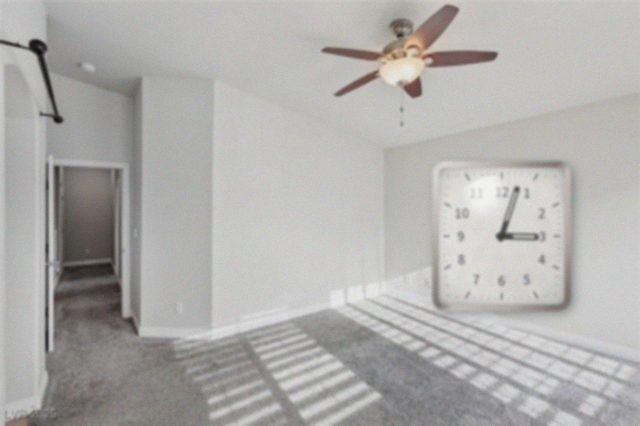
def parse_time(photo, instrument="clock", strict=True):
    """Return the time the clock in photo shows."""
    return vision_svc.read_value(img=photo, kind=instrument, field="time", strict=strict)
3:03
